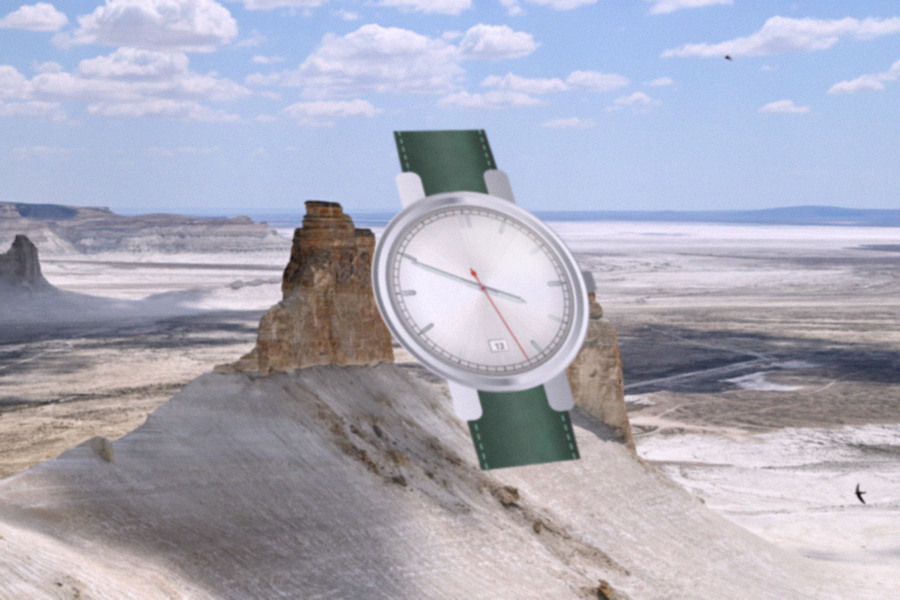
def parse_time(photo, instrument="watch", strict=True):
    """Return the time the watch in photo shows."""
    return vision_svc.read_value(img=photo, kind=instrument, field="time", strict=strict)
3:49:27
